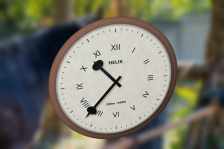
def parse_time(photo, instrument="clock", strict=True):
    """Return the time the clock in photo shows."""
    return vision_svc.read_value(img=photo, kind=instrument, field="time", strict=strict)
10:37
